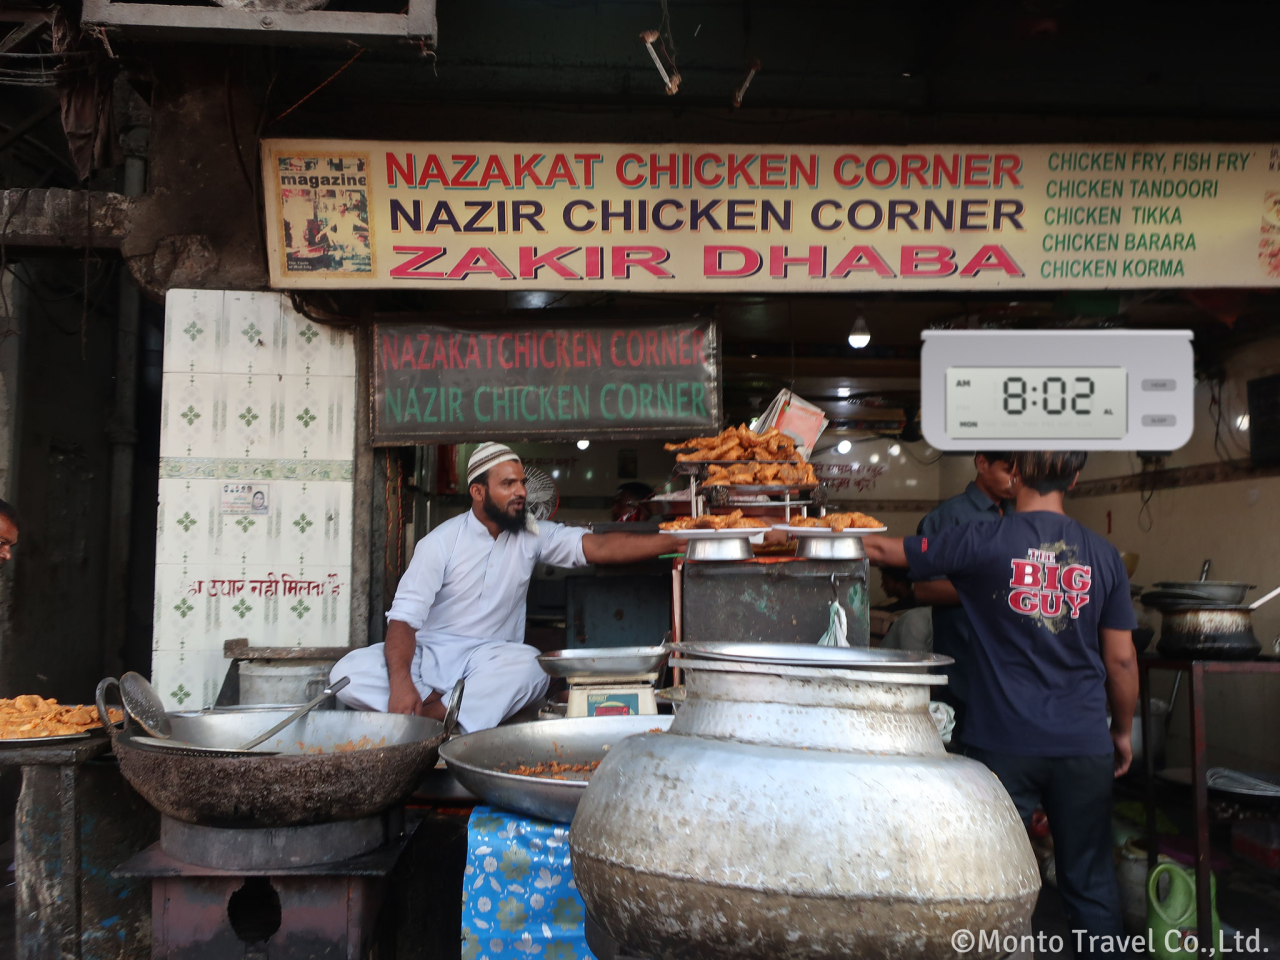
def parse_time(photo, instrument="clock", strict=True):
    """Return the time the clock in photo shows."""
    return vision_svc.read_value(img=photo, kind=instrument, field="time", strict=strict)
8:02
